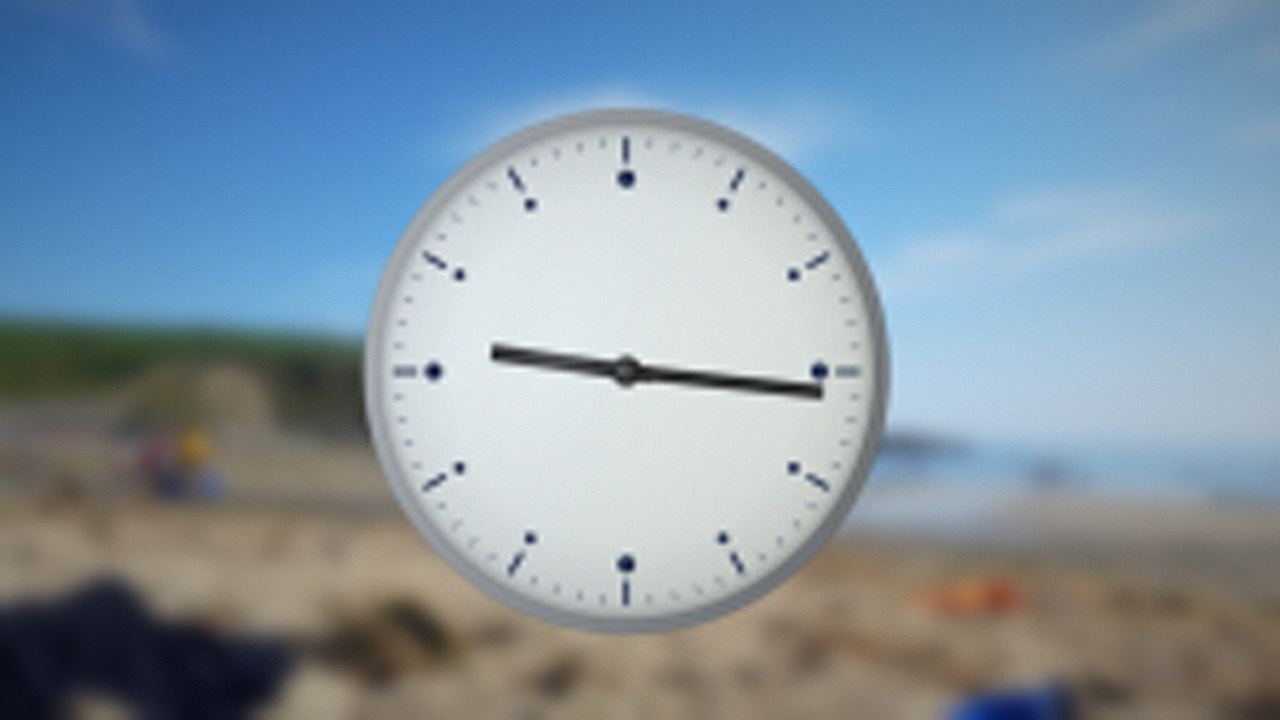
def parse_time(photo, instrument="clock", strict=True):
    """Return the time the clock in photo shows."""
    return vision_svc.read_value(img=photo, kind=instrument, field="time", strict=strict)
9:16
